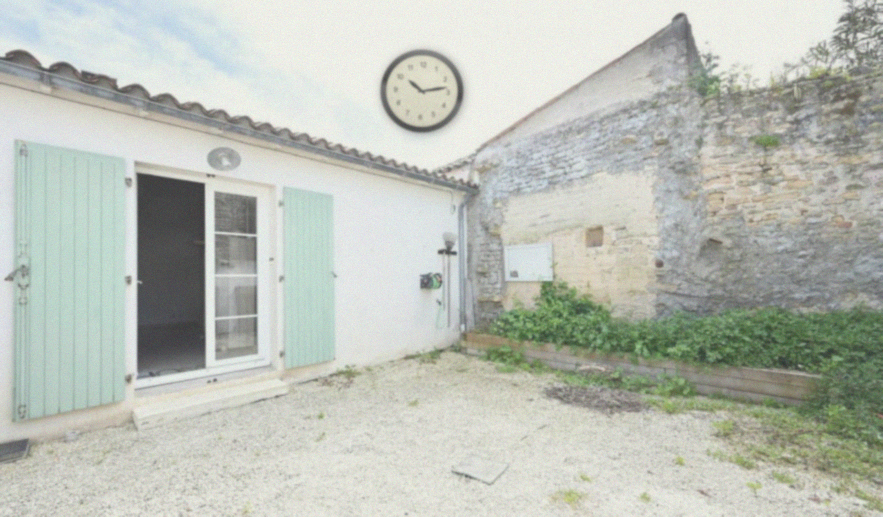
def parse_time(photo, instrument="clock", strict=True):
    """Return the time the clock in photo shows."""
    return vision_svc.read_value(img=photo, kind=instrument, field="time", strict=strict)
10:13
